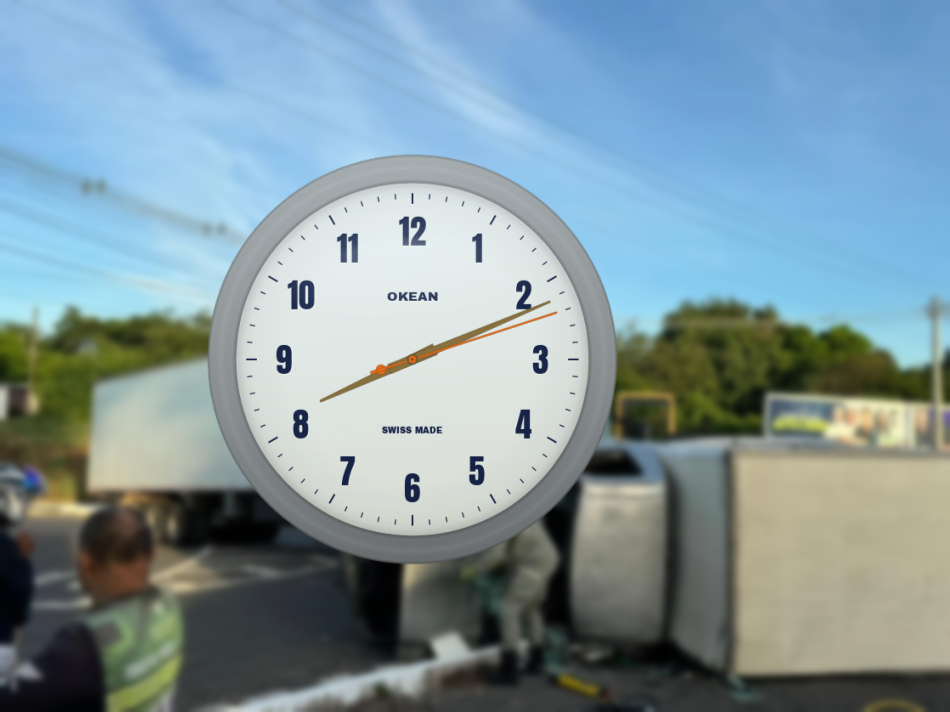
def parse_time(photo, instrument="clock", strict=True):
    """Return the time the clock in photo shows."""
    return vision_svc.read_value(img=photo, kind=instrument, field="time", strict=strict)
8:11:12
